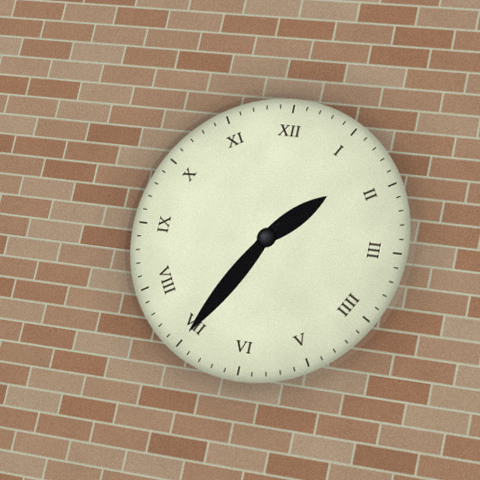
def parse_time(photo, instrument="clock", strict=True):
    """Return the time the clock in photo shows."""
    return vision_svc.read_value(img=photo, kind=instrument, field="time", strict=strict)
1:35
